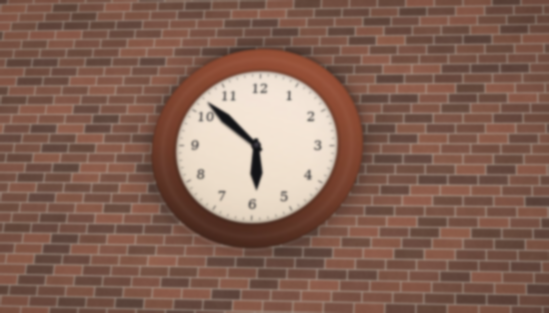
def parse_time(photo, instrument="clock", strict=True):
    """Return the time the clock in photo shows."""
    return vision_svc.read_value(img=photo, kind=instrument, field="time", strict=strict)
5:52
